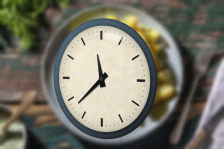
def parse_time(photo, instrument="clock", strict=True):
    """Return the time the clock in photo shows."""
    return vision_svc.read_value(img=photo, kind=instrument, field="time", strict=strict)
11:38
